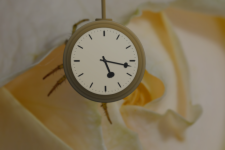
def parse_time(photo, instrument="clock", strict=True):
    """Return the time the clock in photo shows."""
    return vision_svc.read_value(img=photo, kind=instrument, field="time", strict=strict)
5:17
